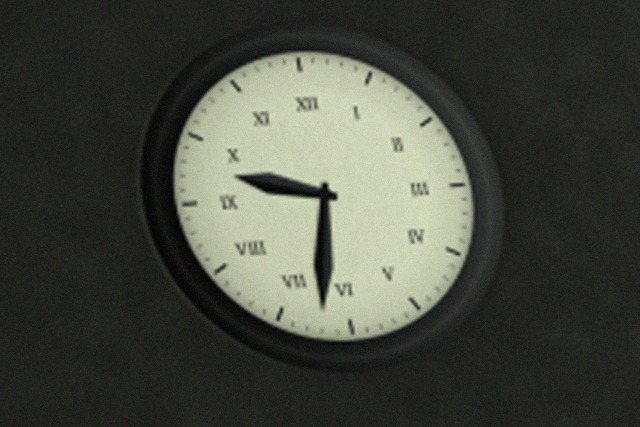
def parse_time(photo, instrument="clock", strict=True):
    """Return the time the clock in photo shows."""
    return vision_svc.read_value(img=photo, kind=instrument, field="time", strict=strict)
9:32
